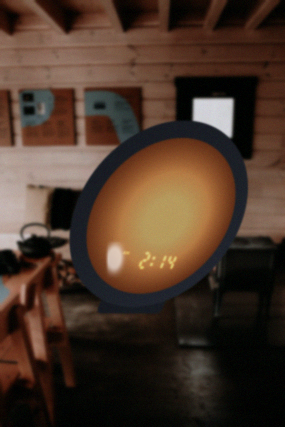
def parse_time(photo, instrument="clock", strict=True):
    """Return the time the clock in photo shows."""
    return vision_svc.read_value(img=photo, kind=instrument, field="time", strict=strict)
2:14
